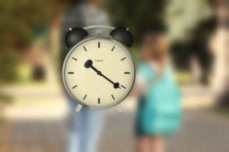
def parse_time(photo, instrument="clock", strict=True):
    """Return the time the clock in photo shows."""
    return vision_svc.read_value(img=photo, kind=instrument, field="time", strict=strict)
10:21
